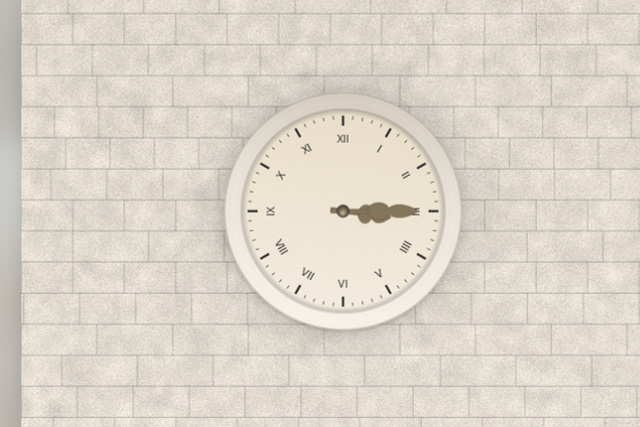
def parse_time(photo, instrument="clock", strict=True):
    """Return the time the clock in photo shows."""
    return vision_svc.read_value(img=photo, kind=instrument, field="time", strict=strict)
3:15
